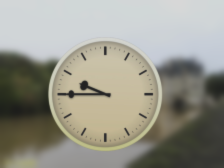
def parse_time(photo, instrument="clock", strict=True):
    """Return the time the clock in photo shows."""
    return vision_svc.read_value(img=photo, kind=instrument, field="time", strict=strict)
9:45
